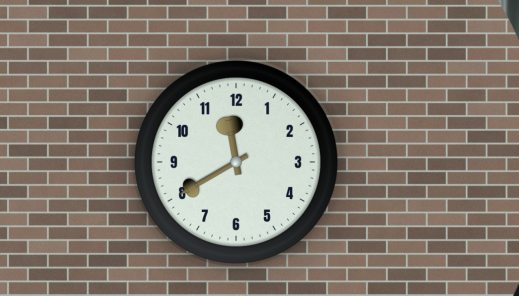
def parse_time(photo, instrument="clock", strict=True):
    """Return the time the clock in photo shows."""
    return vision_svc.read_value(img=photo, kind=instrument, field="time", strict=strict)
11:40
